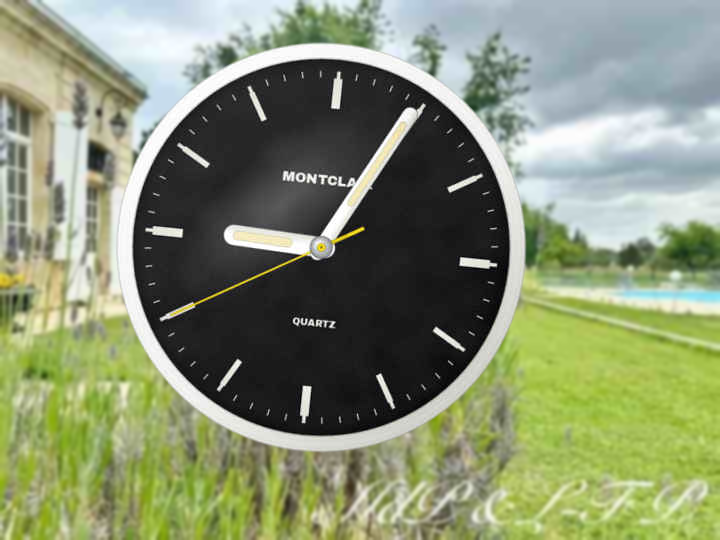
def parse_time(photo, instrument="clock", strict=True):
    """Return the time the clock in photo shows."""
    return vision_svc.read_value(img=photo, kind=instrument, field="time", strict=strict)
9:04:40
